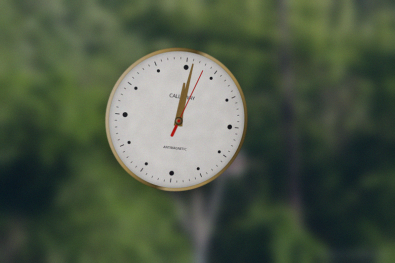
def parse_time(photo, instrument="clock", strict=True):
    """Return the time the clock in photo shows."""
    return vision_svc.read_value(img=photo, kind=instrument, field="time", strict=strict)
12:01:03
